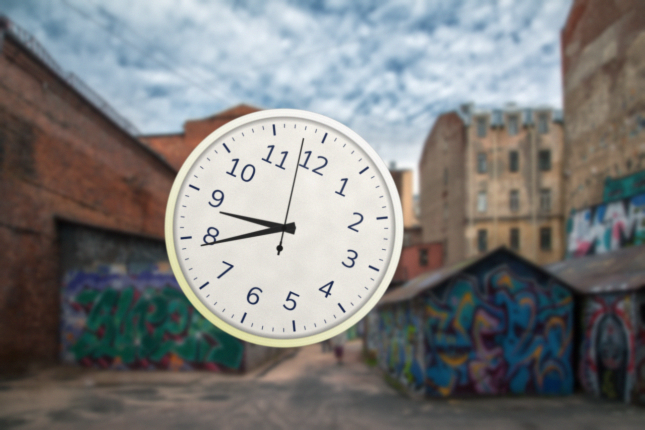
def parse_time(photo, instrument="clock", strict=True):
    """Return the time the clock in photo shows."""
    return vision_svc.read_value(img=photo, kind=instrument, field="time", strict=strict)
8:38:58
